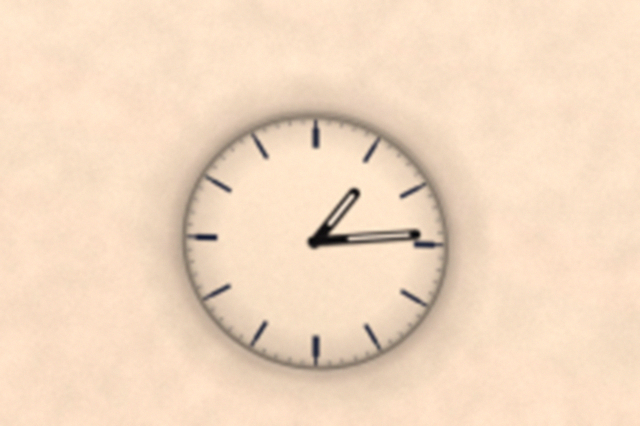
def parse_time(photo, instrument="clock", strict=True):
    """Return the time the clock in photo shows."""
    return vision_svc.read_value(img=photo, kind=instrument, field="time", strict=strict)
1:14
